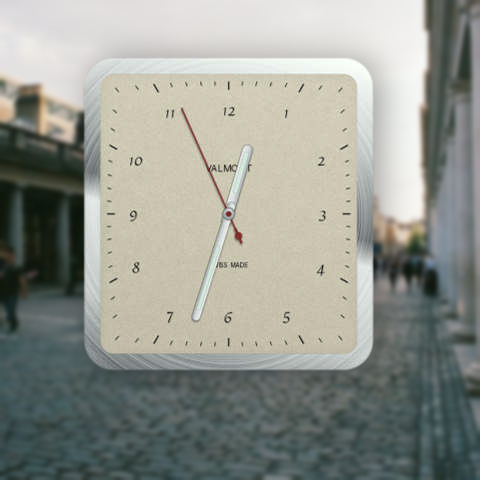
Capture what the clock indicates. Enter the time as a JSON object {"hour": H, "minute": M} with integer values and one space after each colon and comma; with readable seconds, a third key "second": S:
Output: {"hour": 12, "minute": 32, "second": 56}
